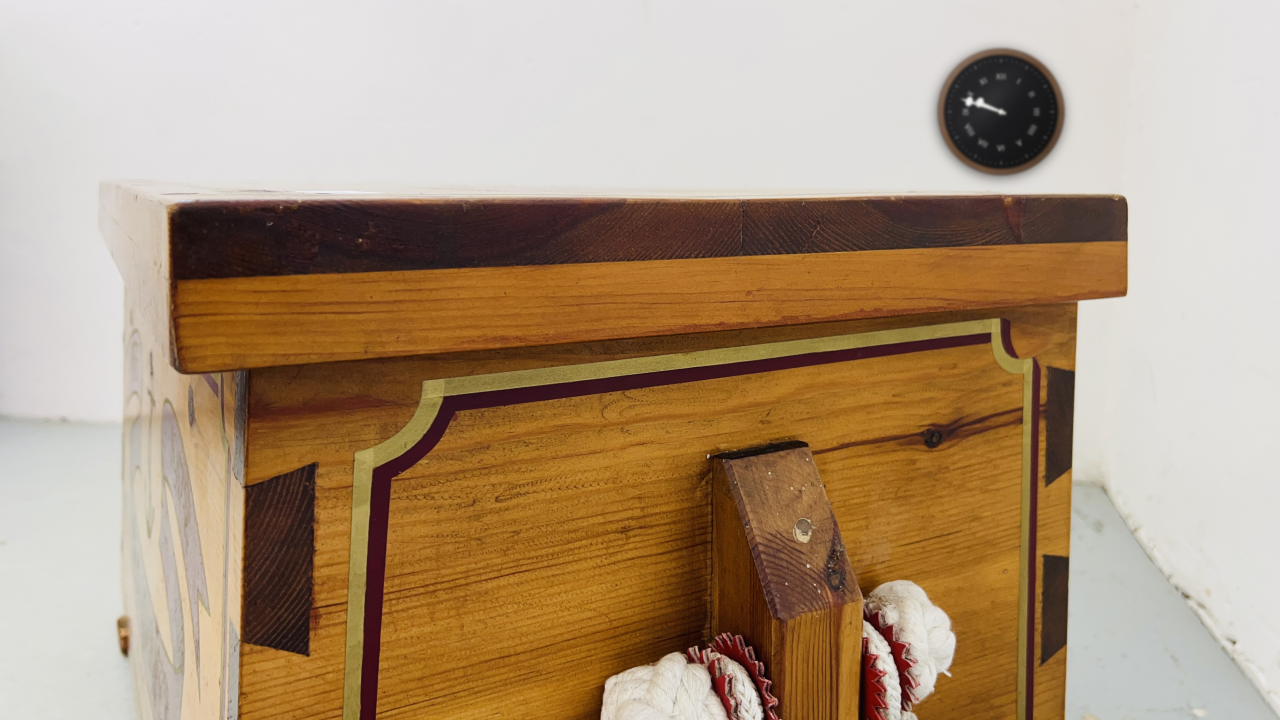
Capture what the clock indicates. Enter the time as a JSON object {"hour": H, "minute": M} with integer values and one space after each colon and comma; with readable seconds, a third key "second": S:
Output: {"hour": 9, "minute": 48}
